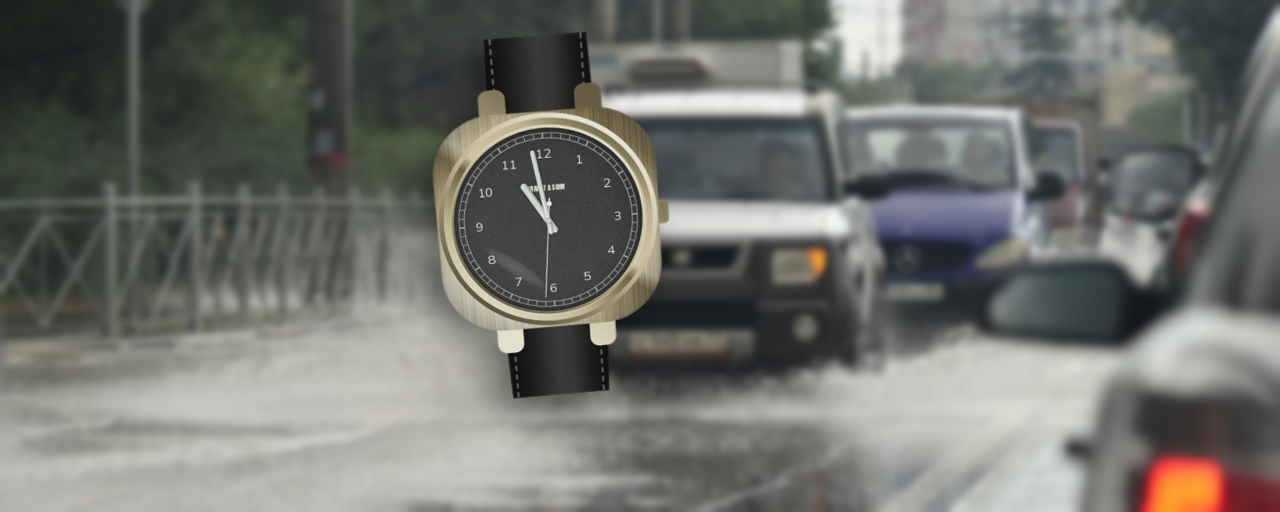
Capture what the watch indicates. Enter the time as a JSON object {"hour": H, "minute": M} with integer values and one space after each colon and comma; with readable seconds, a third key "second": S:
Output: {"hour": 10, "minute": 58, "second": 31}
